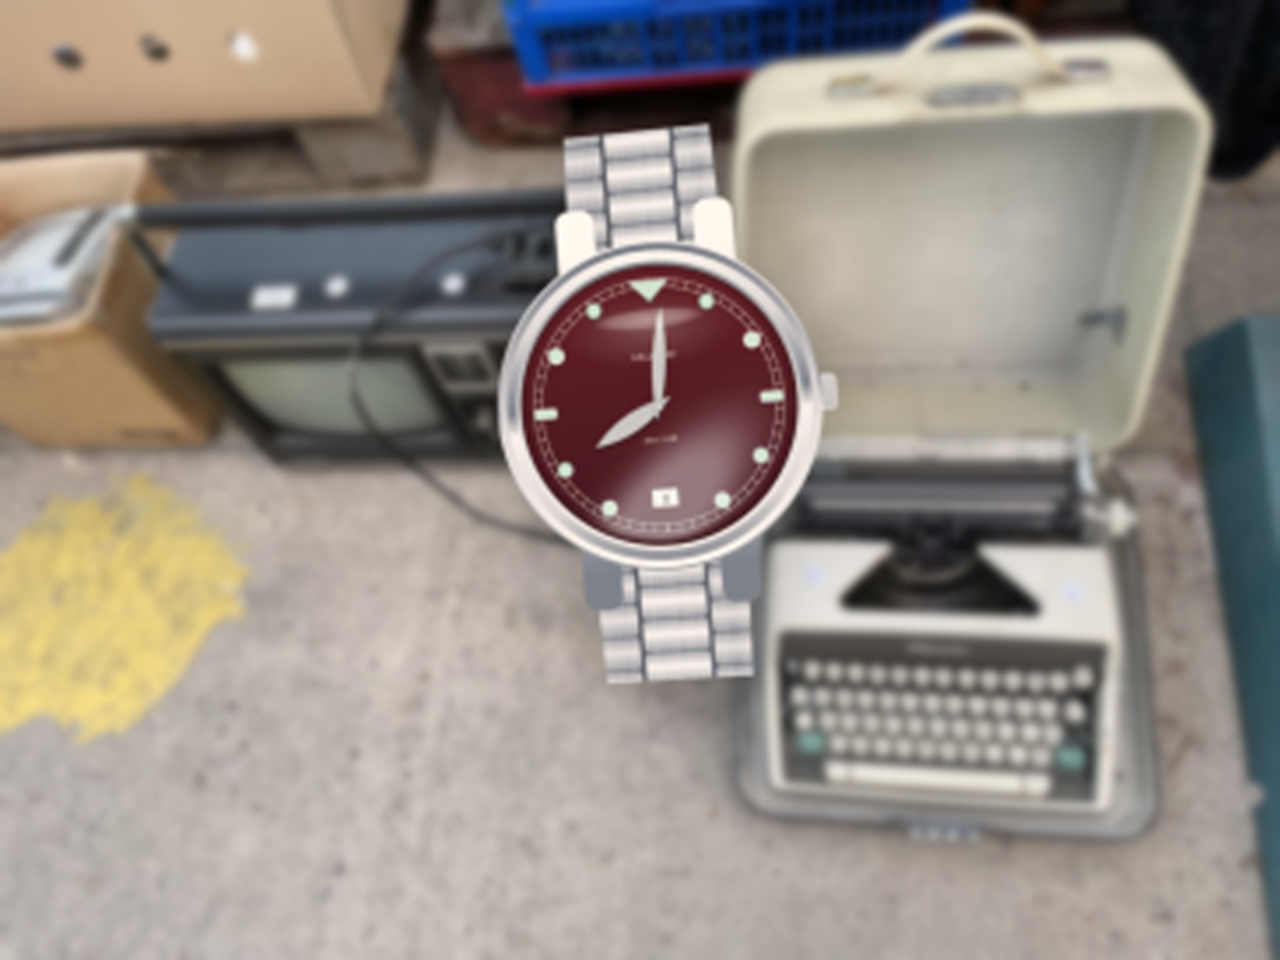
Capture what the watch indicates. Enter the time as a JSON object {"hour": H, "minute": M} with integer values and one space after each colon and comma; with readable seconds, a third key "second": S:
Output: {"hour": 8, "minute": 1}
